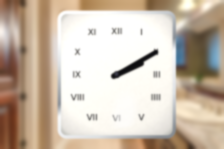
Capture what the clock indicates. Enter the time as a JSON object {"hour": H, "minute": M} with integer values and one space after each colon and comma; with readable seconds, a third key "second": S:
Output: {"hour": 2, "minute": 10}
